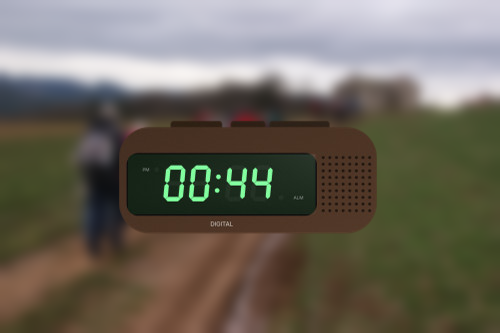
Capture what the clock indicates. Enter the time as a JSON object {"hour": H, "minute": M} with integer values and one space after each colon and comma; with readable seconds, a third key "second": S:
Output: {"hour": 0, "minute": 44}
